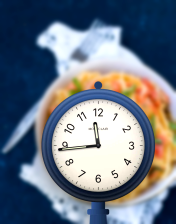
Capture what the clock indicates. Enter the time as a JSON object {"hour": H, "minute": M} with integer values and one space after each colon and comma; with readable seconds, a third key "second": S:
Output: {"hour": 11, "minute": 44}
